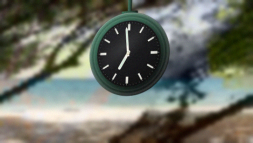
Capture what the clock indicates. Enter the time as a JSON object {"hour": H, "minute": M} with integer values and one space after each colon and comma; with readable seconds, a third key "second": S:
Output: {"hour": 6, "minute": 59}
